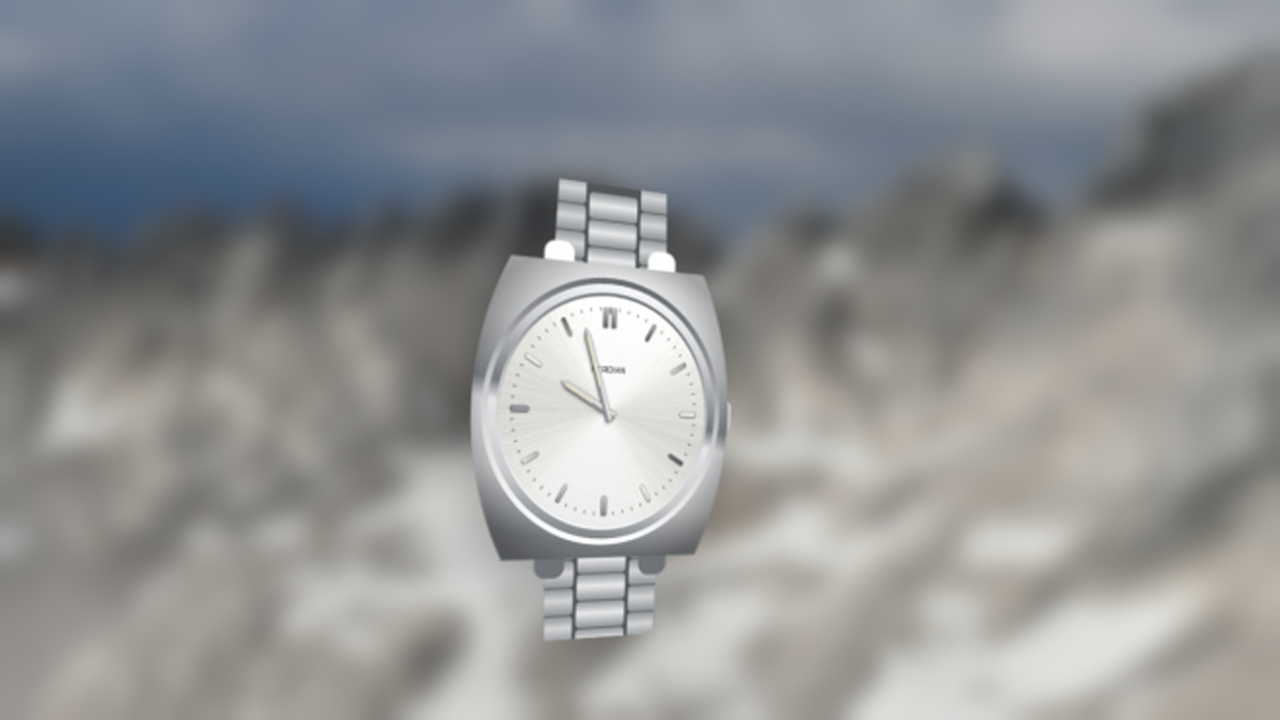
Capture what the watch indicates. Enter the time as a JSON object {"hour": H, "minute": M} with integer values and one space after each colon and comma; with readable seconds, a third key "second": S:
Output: {"hour": 9, "minute": 57}
